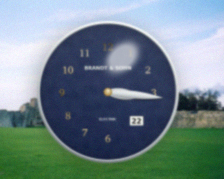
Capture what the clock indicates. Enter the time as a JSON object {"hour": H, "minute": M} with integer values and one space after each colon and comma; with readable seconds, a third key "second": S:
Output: {"hour": 3, "minute": 16}
